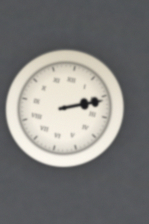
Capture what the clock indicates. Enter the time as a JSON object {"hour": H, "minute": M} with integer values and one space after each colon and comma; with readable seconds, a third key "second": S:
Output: {"hour": 2, "minute": 11}
